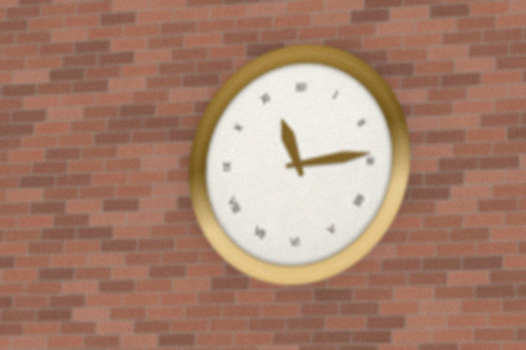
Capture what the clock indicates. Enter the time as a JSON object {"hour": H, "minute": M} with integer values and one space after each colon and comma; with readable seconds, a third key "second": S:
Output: {"hour": 11, "minute": 14}
